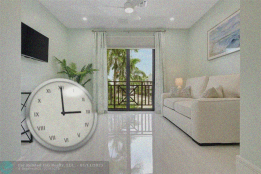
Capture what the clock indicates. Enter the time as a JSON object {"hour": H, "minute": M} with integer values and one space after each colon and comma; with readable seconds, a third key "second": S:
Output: {"hour": 3, "minute": 0}
